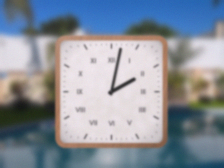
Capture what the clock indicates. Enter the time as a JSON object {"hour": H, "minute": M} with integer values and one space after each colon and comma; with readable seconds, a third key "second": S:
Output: {"hour": 2, "minute": 2}
